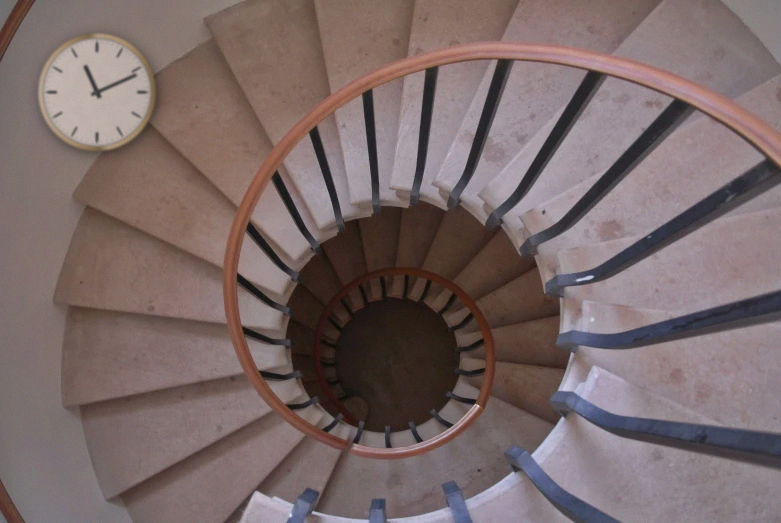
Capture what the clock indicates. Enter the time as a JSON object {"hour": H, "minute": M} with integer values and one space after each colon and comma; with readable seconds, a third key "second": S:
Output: {"hour": 11, "minute": 11}
